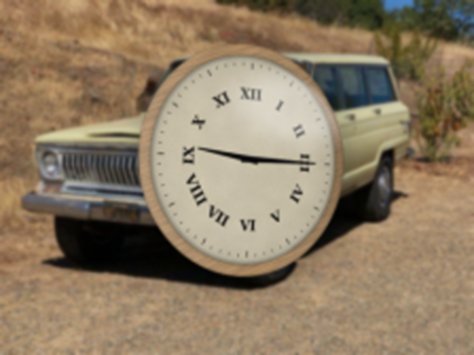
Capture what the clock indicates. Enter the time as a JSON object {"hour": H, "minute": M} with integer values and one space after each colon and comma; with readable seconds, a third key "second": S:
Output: {"hour": 9, "minute": 15}
